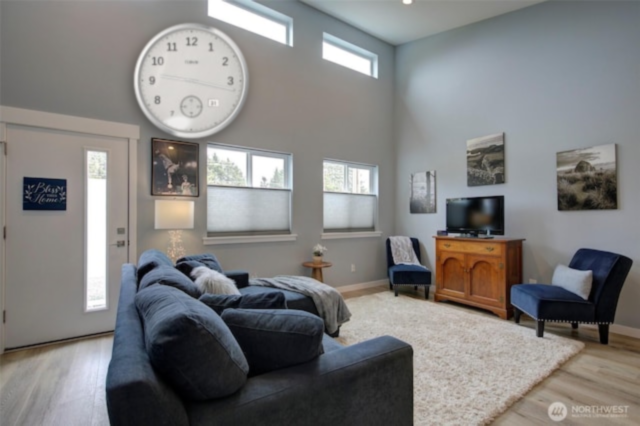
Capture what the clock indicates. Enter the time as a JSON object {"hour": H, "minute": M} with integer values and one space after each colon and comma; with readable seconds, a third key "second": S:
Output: {"hour": 9, "minute": 17}
